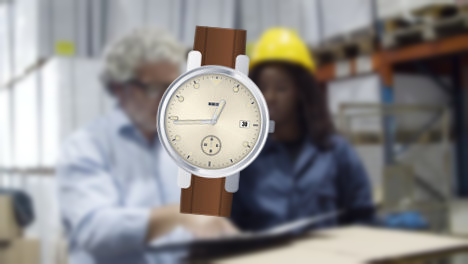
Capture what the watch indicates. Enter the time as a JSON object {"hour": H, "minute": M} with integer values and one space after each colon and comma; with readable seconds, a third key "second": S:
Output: {"hour": 12, "minute": 44}
